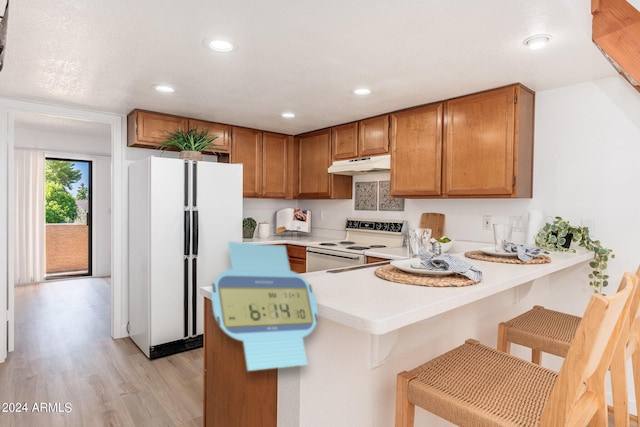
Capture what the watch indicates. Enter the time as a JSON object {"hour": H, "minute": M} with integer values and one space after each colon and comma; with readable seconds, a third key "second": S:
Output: {"hour": 6, "minute": 14}
